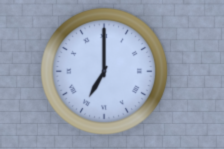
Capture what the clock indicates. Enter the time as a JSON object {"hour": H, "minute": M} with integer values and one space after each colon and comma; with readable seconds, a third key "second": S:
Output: {"hour": 7, "minute": 0}
